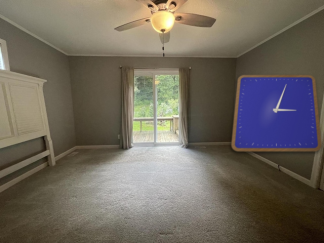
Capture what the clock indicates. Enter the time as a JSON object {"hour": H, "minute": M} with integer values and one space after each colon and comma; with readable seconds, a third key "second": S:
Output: {"hour": 3, "minute": 3}
